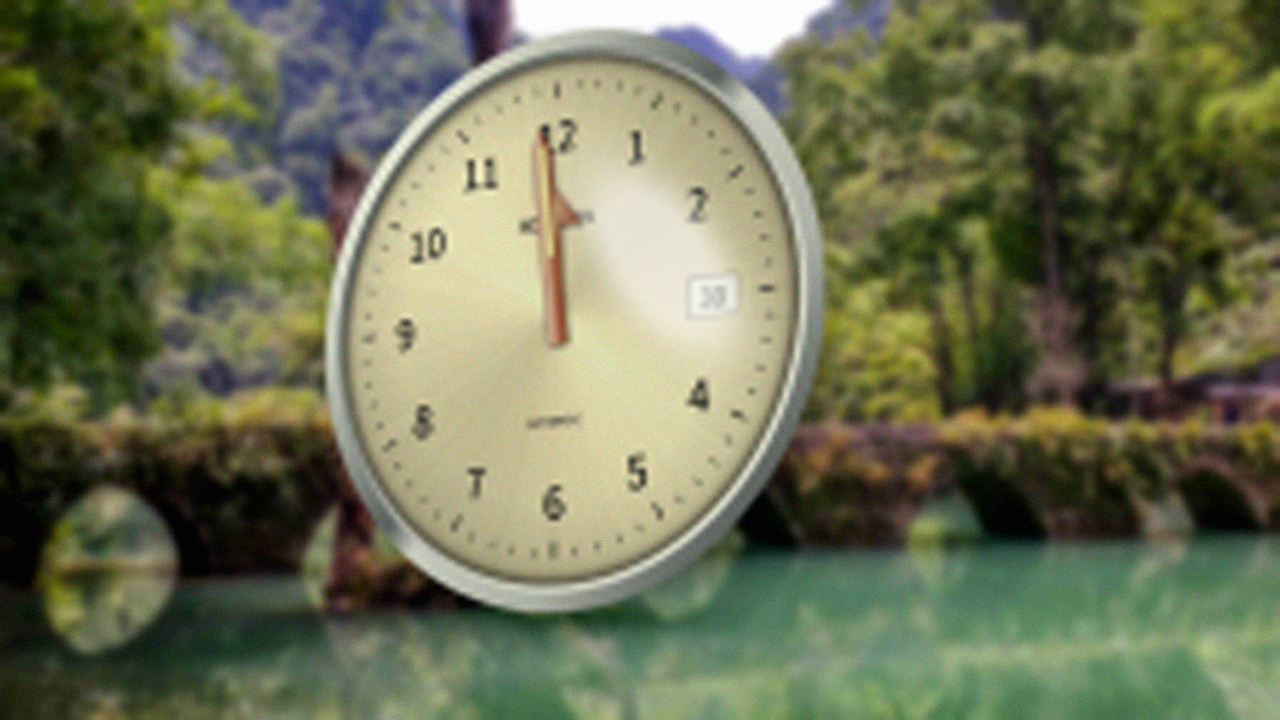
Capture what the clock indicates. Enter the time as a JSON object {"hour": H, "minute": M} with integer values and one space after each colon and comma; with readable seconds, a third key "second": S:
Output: {"hour": 11, "minute": 59}
